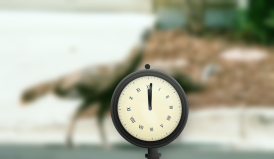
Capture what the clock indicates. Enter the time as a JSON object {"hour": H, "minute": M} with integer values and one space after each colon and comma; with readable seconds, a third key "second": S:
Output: {"hour": 12, "minute": 1}
